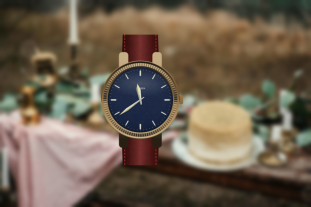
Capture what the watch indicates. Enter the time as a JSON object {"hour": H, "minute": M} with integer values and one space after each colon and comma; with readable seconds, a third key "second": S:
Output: {"hour": 11, "minute": 39}
